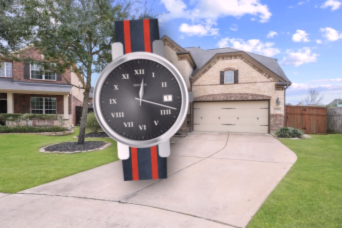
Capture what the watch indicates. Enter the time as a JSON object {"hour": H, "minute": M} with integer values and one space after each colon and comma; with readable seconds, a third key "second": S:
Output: {"hour": 12, "minute": 18}
